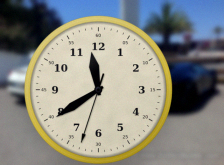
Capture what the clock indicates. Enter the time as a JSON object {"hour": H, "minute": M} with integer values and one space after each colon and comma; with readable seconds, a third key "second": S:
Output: {"hour": 11, "minute": 39, "second": 33}
